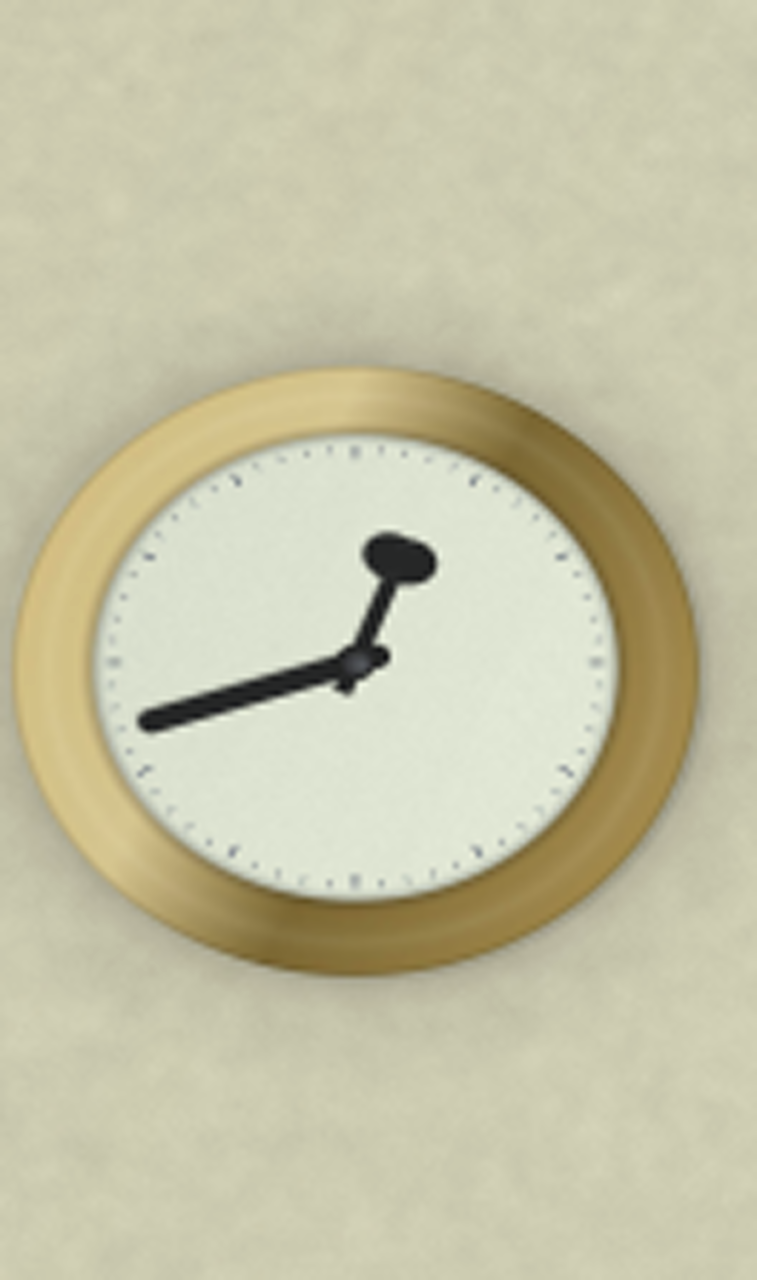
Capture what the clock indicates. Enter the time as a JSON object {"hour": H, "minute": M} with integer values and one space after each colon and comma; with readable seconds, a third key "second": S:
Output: {"hour": 12, "minute": 42}
